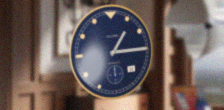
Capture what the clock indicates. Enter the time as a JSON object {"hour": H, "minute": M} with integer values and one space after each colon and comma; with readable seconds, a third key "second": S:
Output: {"hour": 1, "minute": 15}
